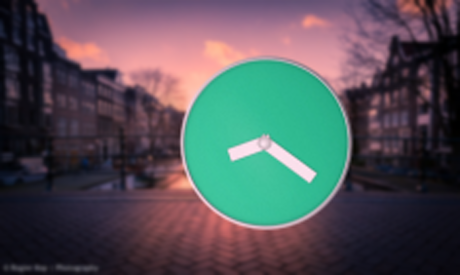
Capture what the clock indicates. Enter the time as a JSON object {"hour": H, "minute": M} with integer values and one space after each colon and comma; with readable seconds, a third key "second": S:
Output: {"hour": 8, "minute": 21}
